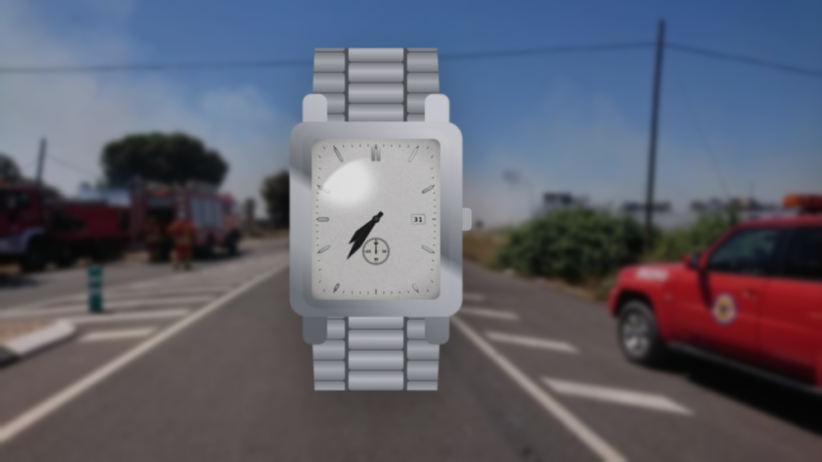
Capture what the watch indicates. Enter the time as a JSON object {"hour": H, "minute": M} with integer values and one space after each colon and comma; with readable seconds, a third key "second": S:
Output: {"hour": 7, "minute": 36}
